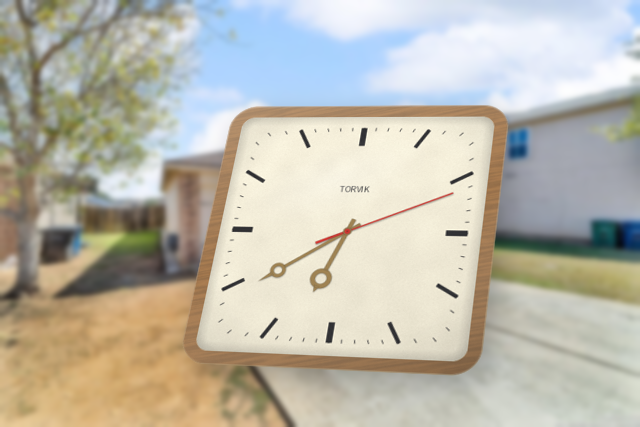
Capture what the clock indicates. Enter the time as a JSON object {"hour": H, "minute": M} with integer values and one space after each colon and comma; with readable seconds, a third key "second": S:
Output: {"hour": 6, "minute": 39, "second": 11}
